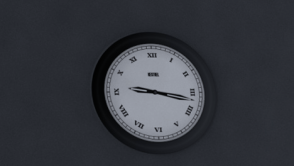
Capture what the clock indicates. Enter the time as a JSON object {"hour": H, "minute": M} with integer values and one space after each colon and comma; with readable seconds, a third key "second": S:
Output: {"hour": 9, "minute": 17}
